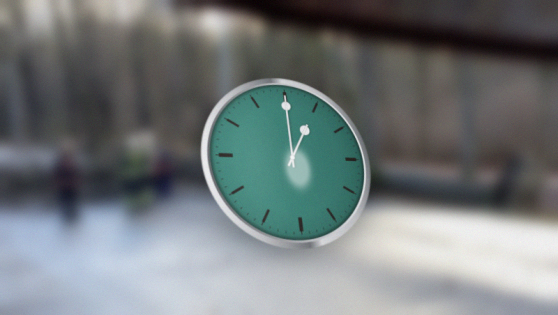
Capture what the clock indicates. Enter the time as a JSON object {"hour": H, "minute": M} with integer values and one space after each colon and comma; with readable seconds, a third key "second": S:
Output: {"hour": 1, "minute": 0}
